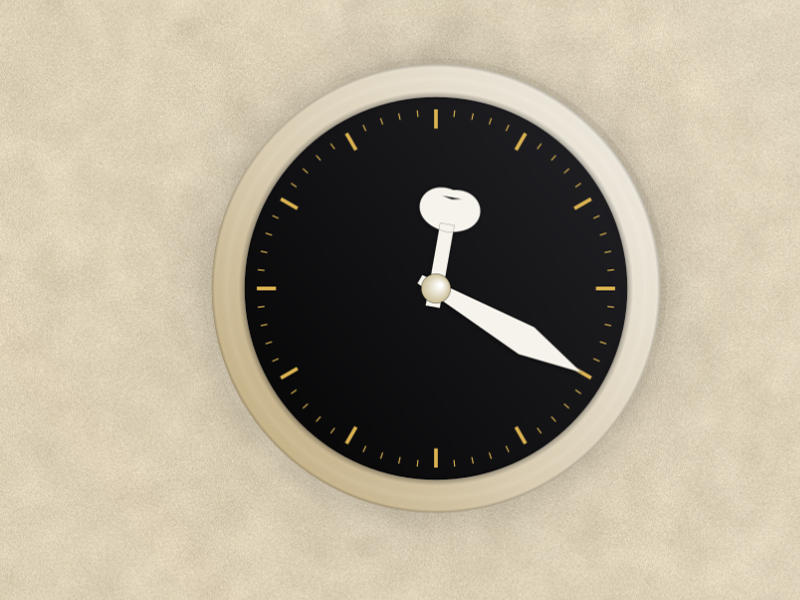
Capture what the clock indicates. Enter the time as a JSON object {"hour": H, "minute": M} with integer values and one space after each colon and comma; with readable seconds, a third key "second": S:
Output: {"hour": 12, "minute": 20}
